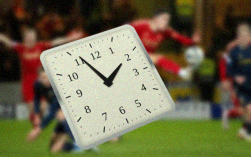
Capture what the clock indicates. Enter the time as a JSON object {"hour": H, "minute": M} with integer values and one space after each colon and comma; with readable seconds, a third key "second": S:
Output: {"hour": 1, "minute": 56}
